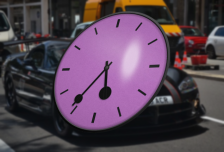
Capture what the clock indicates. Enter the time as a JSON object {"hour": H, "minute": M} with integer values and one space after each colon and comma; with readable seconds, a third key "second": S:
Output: {"hour": 5, "minute": 36}
